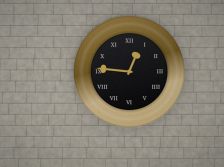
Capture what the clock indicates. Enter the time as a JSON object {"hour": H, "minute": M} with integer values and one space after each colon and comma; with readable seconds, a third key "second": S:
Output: {"hour": 12, "minute": 46}
